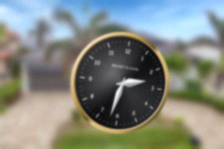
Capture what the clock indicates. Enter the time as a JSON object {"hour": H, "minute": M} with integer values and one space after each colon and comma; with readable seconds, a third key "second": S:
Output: {"hour": 2, "minute": 32}
